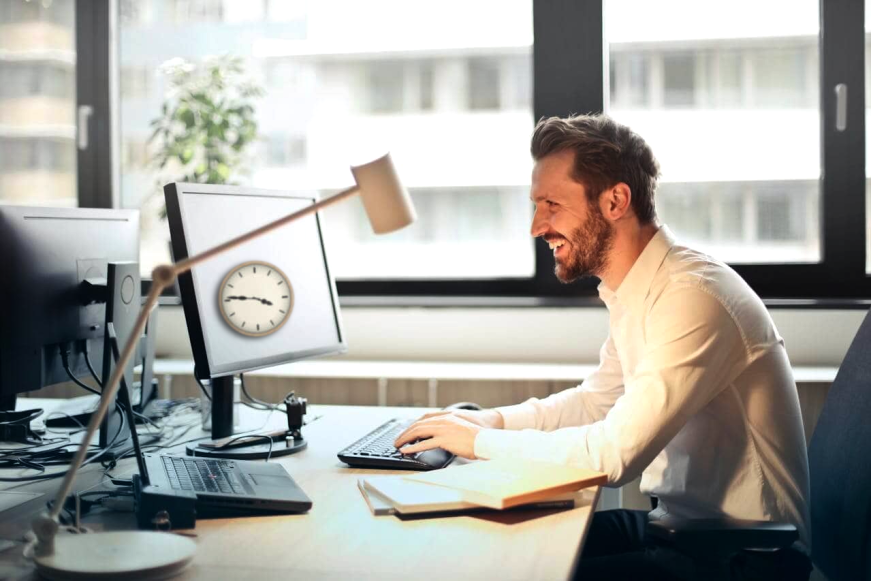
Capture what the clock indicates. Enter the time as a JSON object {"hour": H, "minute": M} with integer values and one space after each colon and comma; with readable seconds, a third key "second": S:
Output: {"hour": 3, "minute": 46}
